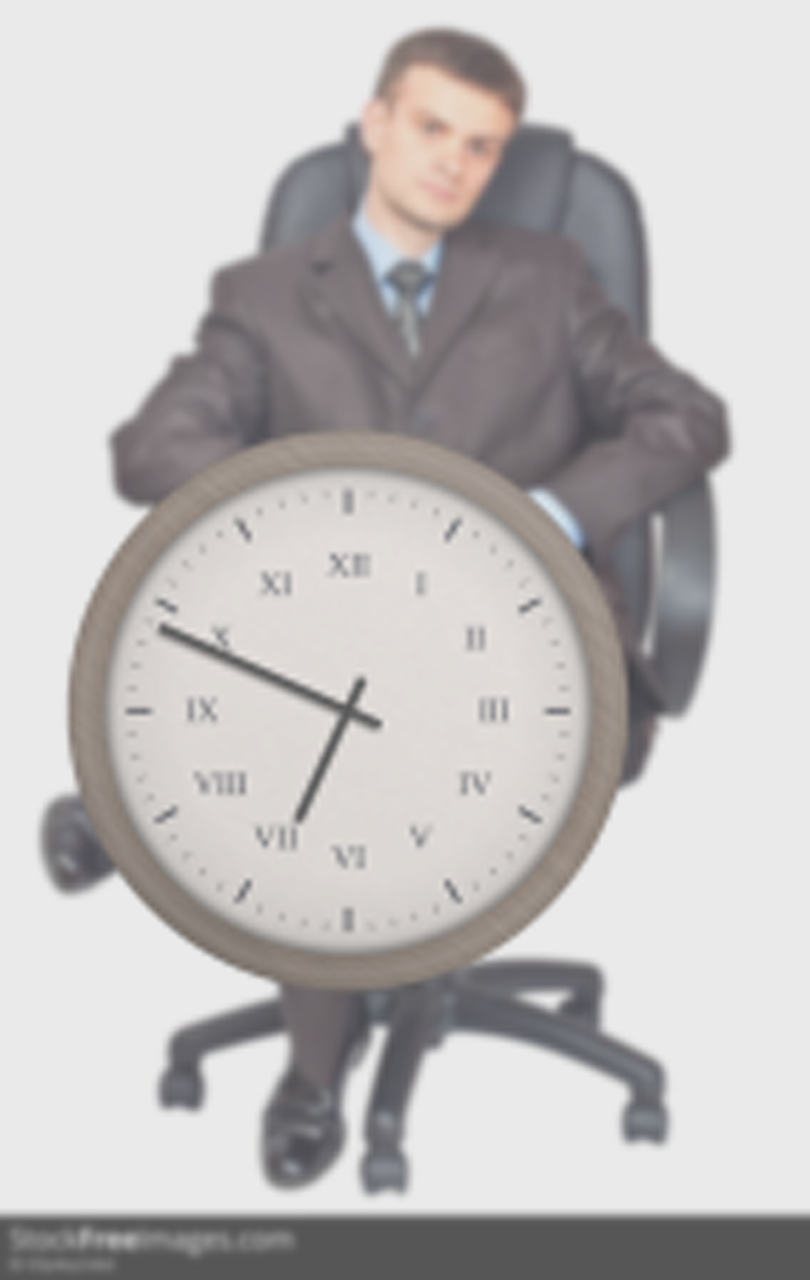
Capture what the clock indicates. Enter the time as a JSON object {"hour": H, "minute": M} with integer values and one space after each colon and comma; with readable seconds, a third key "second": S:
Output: {"hour": 6, "minute": 49}
